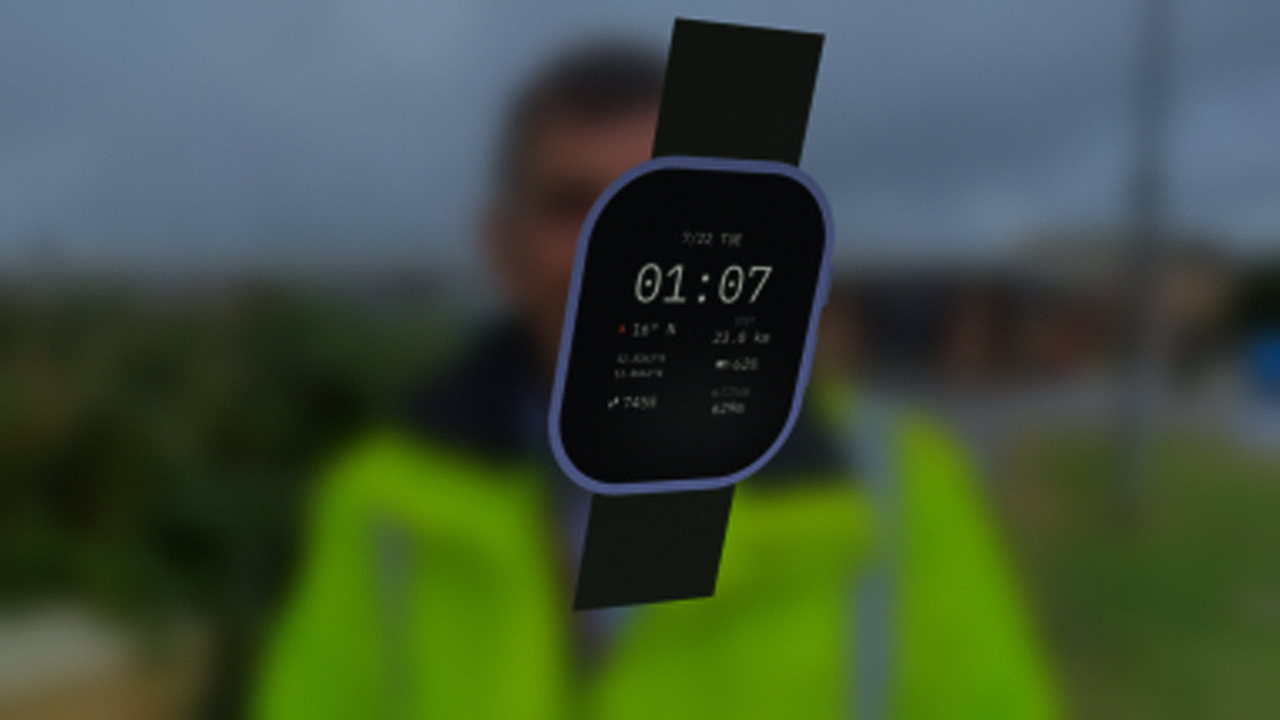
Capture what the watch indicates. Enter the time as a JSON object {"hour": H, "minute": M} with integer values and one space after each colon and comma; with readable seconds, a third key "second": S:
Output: {"hour": 1, "minute": 7}
